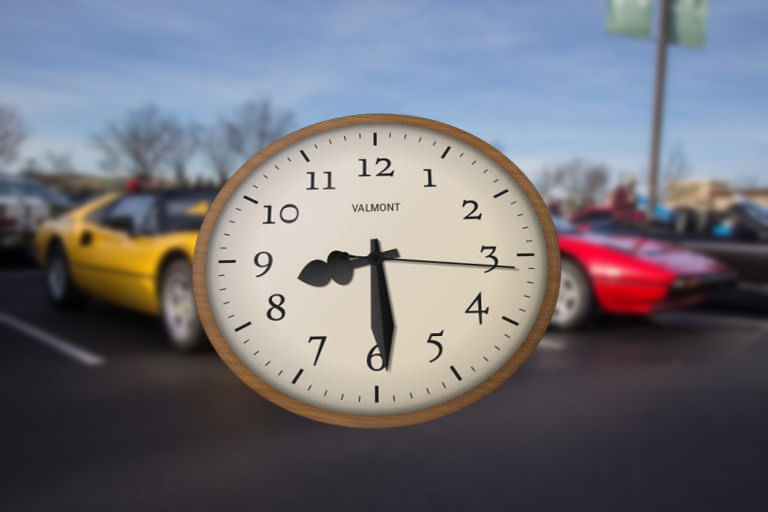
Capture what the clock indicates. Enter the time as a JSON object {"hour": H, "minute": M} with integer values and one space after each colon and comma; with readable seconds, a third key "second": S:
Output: {"hour": 8, "minute": 29, "second": 16}
